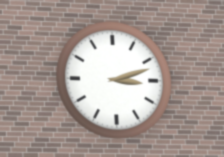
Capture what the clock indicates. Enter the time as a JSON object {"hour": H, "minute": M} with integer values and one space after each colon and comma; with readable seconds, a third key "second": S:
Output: {"hour": 3, "minute": 12}
